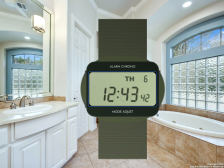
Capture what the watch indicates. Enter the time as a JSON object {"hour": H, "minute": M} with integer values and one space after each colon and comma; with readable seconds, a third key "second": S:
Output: {"hour": 12, "minute": 43, "second": 42}
